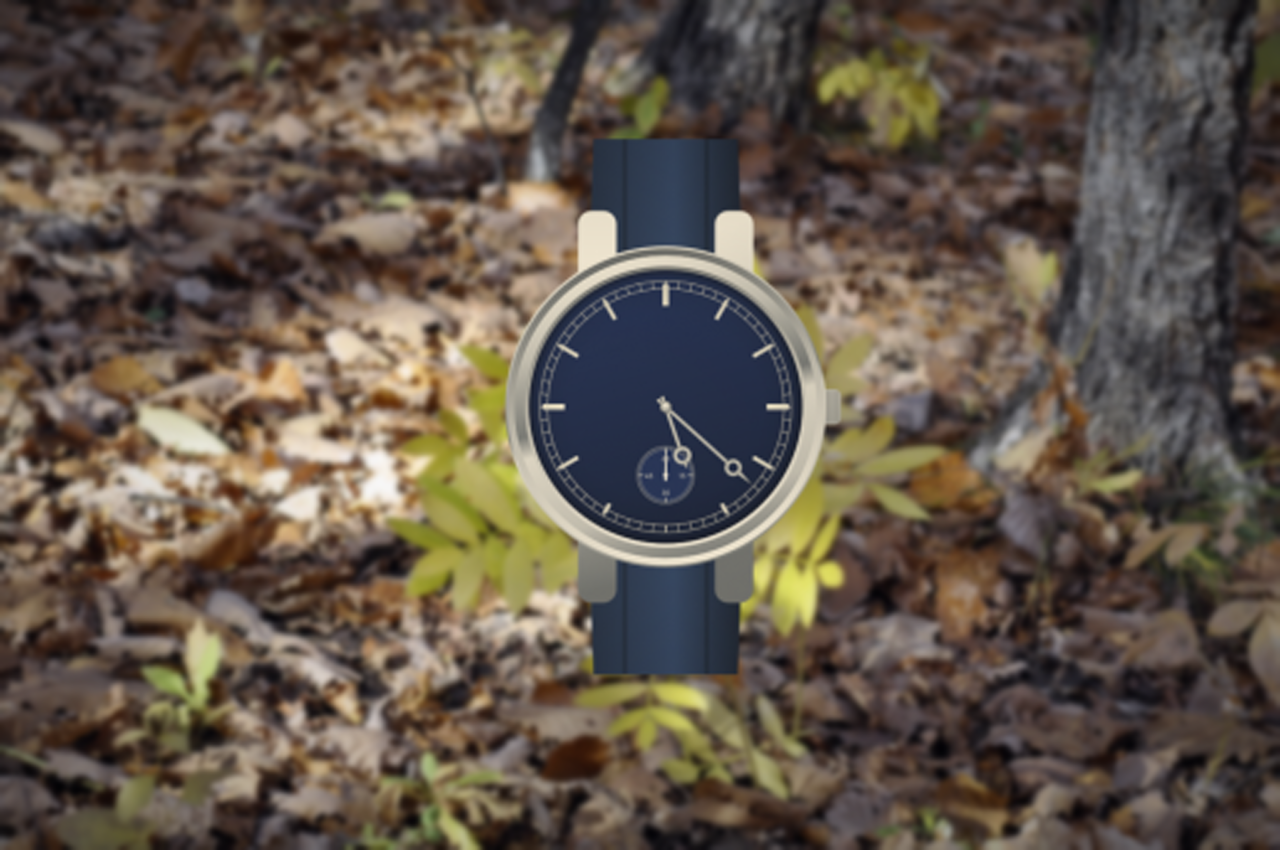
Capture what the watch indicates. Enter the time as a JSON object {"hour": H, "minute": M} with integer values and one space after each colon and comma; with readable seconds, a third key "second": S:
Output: {"hour": 5, "minute": 22}
